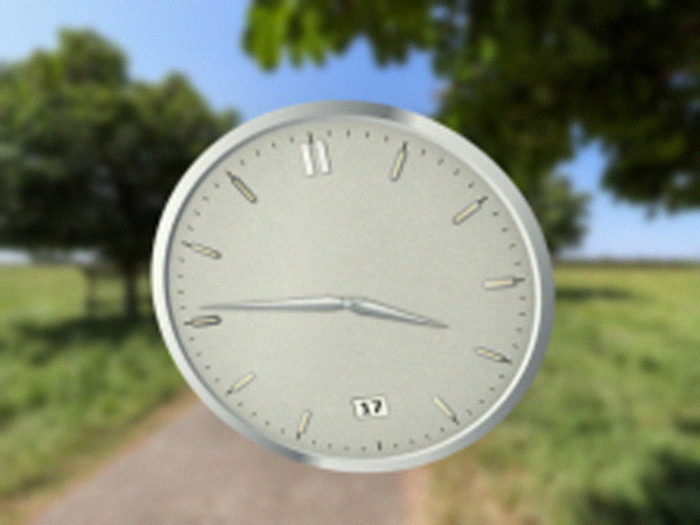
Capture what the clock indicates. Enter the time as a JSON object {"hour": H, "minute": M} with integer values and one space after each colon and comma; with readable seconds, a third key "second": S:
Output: {"hour": 3, "minute": 46}
